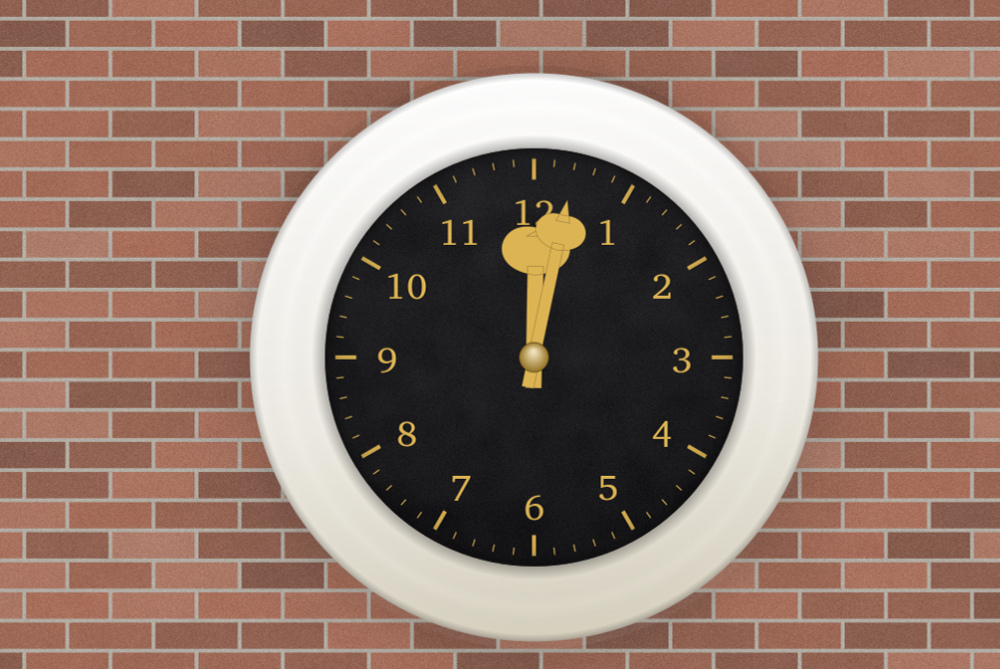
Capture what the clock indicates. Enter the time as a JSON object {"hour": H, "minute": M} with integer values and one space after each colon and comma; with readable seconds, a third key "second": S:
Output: {"hour": 12, "minute": 2}
